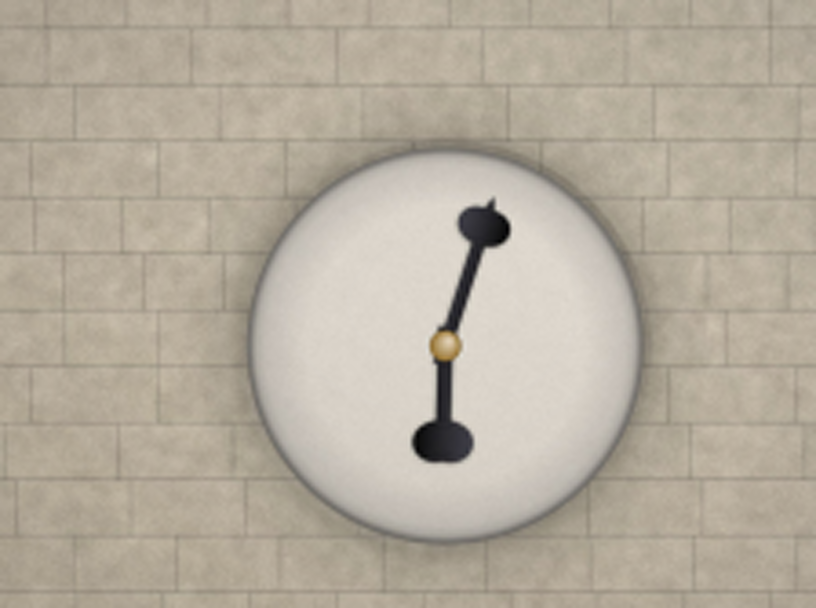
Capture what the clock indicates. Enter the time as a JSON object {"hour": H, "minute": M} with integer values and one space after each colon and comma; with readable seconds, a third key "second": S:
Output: {"hour": 6, "minute": 3}
